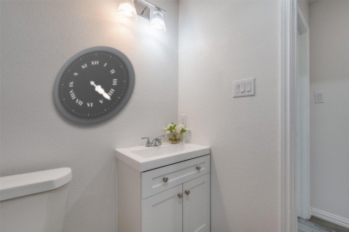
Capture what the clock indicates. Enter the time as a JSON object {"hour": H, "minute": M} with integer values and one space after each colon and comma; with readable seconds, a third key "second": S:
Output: {"hour": 4, "minute": 22}
